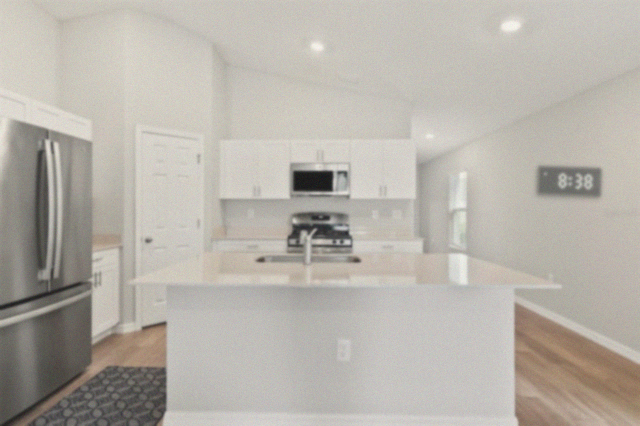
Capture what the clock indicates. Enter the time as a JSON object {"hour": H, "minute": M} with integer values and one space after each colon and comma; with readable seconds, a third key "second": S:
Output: {"hour": 8, "minute": 38}
